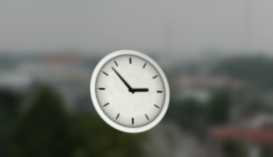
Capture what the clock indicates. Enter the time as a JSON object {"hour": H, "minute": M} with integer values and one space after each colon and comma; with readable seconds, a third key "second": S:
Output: {"hour": 2, "minute": 53}
